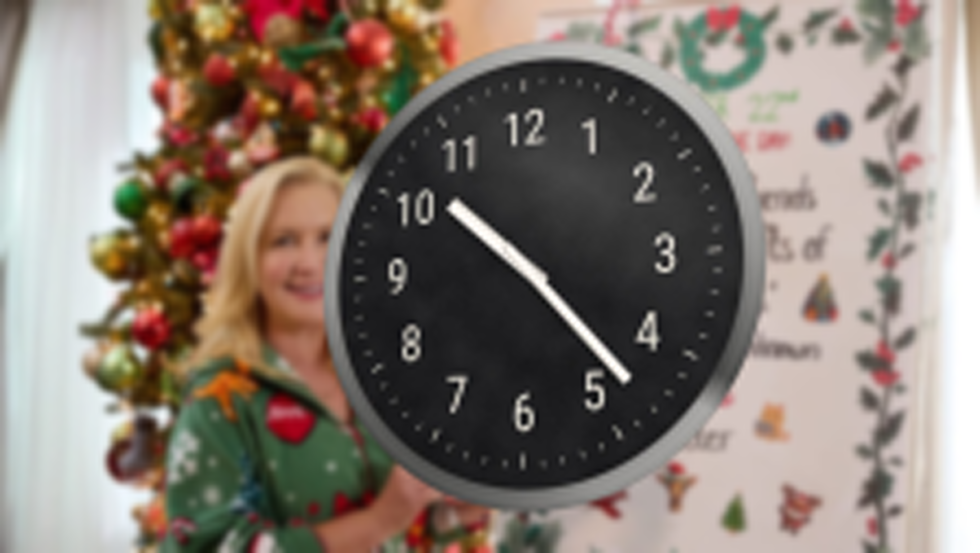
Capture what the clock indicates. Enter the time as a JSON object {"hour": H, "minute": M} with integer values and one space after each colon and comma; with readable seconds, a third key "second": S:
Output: {"hour": 10, "minute": 23}
